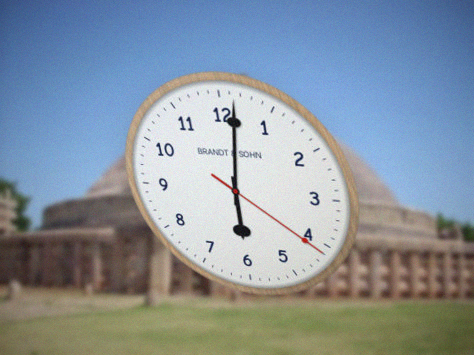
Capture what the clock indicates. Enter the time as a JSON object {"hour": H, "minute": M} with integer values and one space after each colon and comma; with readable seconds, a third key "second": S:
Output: {"hour": 6, "minute": 1, "second": 21}
